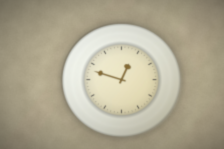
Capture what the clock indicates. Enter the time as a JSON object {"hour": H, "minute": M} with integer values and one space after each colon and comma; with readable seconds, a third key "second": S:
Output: {"hour": 12, "minute": 48}
